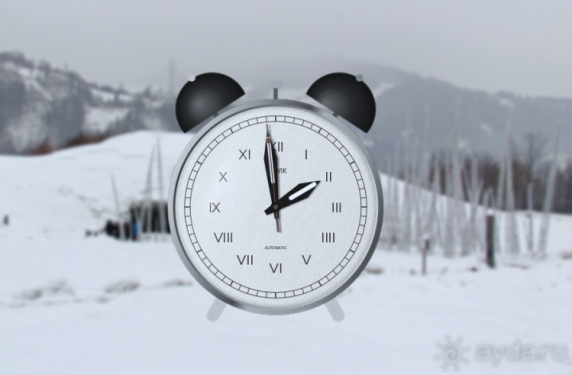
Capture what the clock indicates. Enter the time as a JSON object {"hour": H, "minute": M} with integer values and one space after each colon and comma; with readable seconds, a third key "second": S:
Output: {"hour": 1, "minute": 58, "second": 59}
